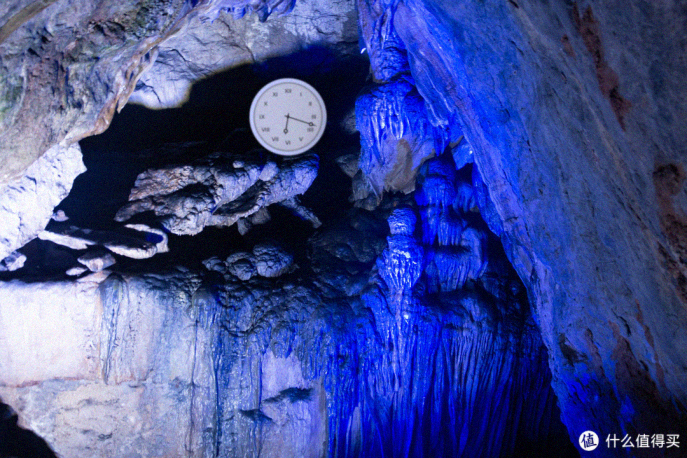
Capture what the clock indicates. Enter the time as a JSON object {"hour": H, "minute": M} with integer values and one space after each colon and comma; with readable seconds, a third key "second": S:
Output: {"hour": 6, "minute": 18}
